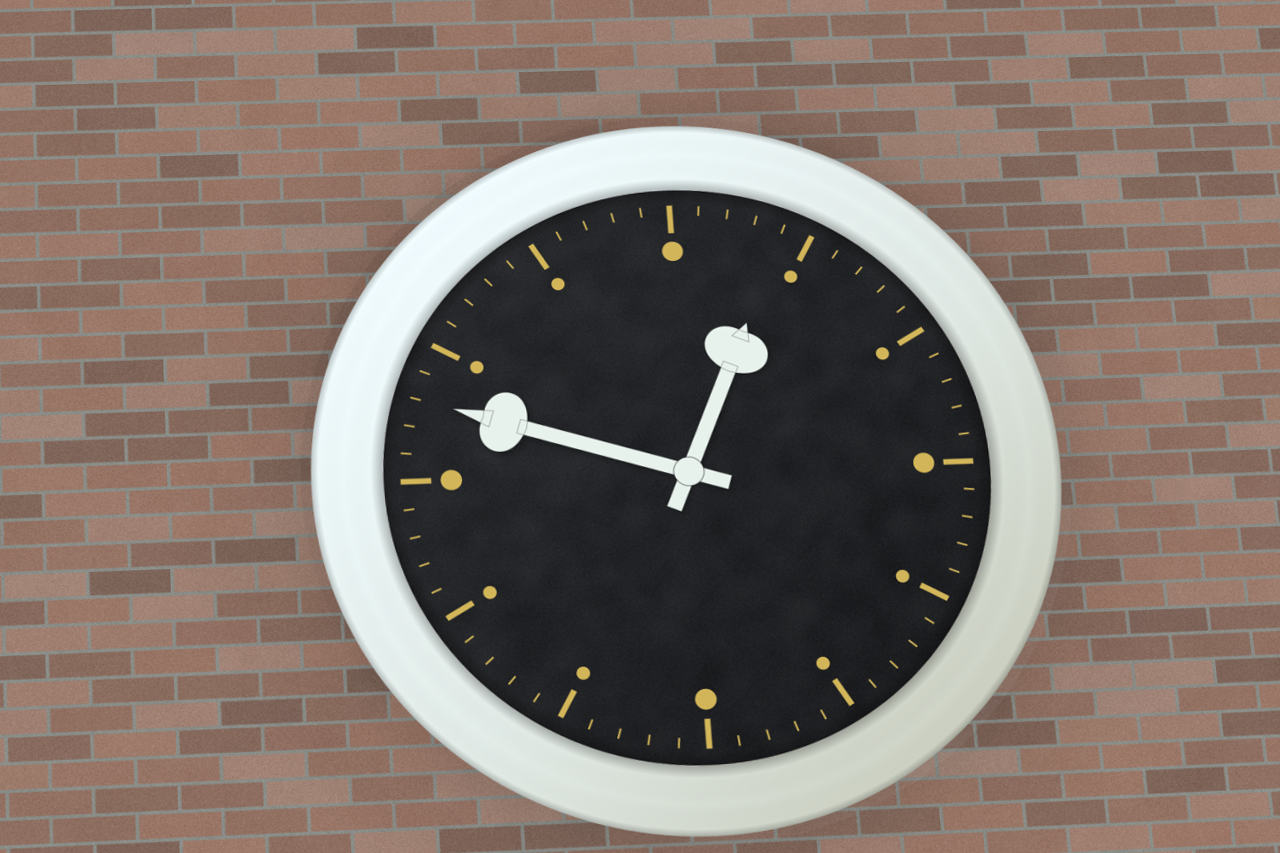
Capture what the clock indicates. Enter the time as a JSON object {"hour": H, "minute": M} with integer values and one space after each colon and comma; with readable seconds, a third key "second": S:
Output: {"hour": 12, "minute": 48}
